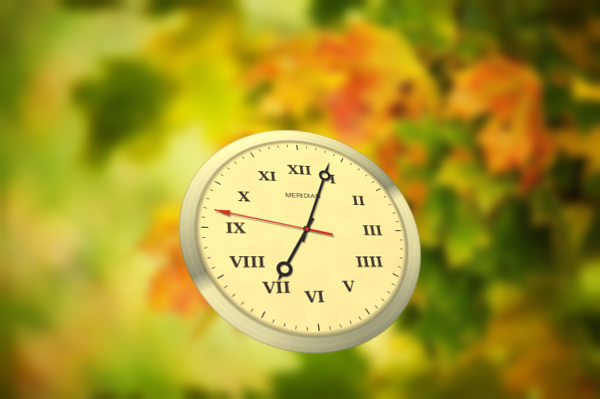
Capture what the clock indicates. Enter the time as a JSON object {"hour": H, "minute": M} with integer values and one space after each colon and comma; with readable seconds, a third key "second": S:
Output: {"hour": 7, "minute": 3, "second": 47}
